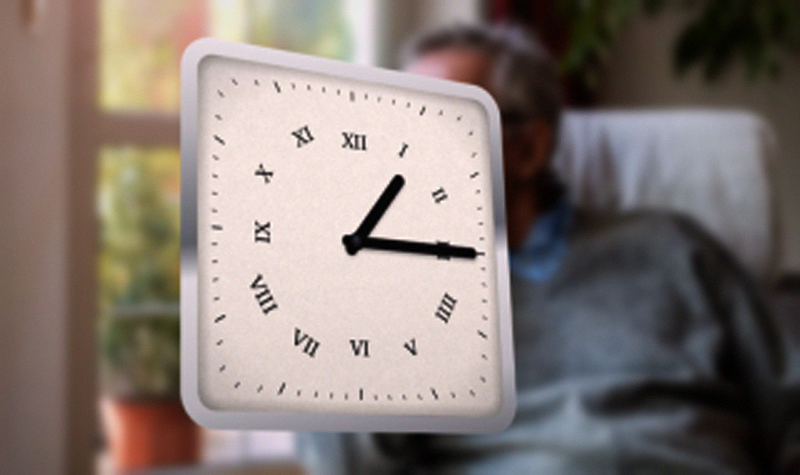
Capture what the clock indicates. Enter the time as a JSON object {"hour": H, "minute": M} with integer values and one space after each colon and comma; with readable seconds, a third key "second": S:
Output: {"hour": 1, "minute": 15}
